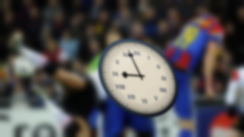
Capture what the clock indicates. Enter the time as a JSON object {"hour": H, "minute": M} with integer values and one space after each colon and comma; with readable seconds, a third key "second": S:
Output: {"hour": 8, "minute": 57}
